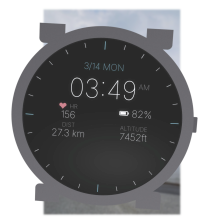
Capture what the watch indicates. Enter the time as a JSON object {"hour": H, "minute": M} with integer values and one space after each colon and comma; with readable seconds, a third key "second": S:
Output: {"hour": 3, "minute": 49}
